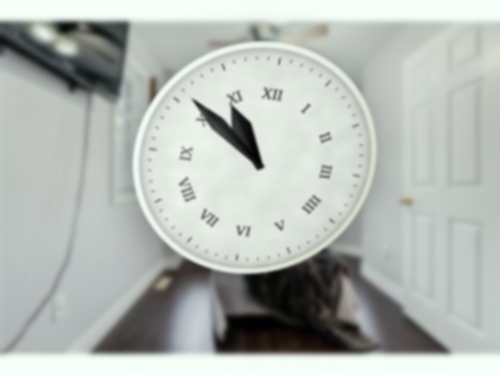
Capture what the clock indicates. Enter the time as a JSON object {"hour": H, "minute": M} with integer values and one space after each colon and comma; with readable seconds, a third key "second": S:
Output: {"hour": 10, "minute": 51}
